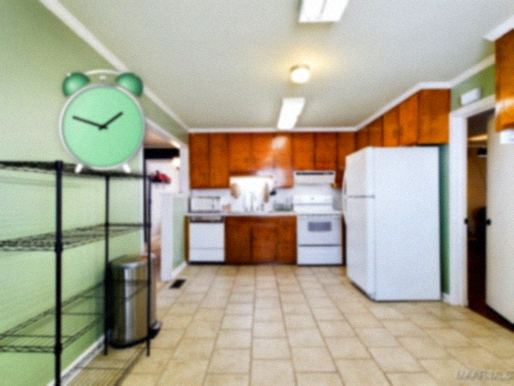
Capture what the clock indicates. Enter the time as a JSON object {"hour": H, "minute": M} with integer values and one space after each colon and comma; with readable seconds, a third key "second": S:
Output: {"hour": 1, "minute": 48}
